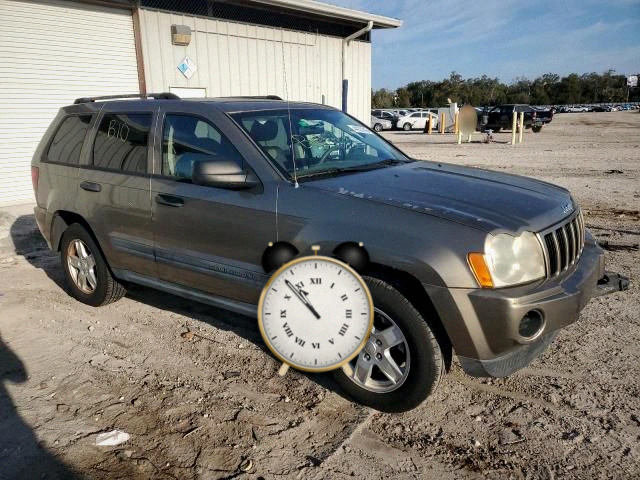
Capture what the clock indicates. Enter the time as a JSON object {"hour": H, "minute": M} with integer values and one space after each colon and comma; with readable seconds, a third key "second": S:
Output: {"hour": 10, "minute": 53}
